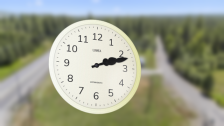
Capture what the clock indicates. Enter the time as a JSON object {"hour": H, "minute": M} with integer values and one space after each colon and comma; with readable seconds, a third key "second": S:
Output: {"hour": 2, "minute": 12}
